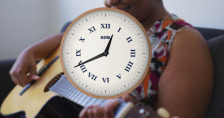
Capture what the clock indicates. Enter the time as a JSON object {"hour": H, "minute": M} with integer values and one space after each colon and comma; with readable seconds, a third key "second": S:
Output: {"hour": 12, "minute": 41}
